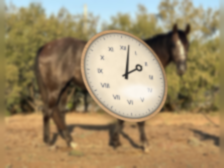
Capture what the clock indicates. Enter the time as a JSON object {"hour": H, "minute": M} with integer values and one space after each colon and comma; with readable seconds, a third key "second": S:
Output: {"hour": 2, "minute": 2}
